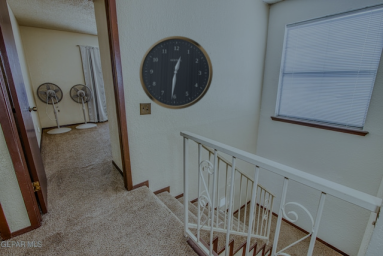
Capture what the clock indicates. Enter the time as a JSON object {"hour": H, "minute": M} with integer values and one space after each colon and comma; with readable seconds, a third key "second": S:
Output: {"hour": 12, "minute": 31}
